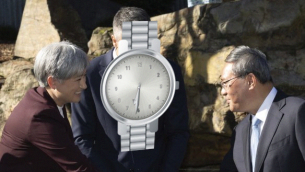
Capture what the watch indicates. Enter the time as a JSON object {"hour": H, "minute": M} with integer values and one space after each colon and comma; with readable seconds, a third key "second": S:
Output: {"hour": 6, "minute": 31}
